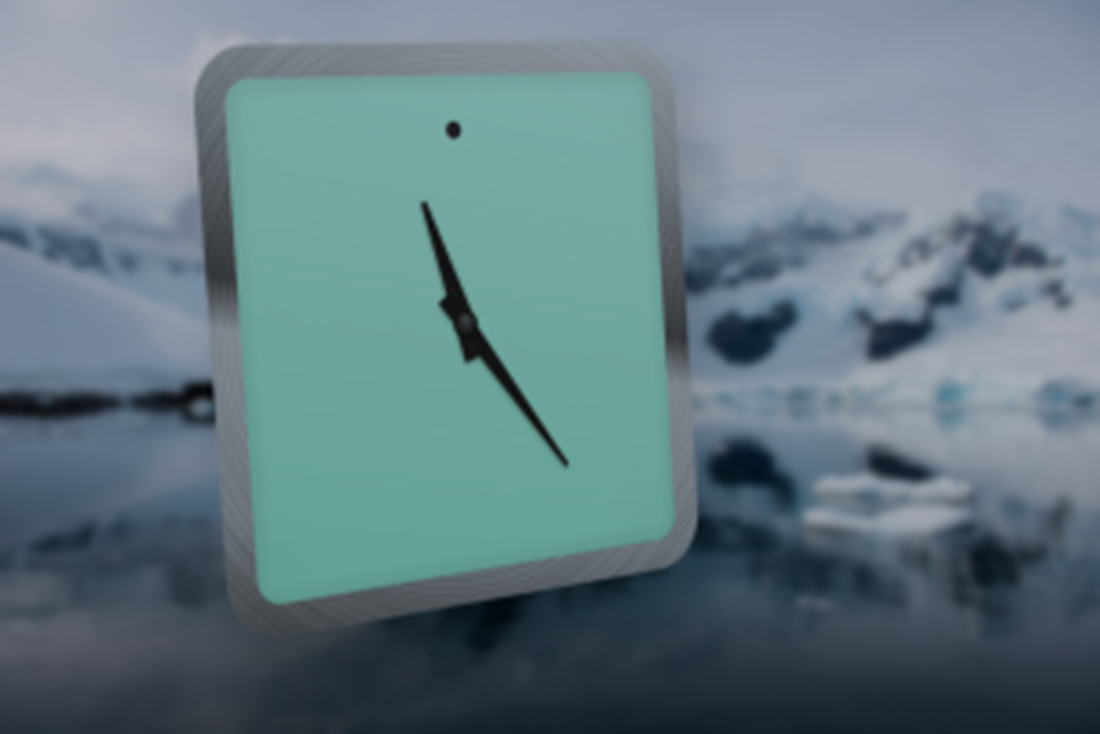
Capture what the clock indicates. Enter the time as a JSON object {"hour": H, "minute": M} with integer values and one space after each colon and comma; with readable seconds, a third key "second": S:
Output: {"hour": 11, "minute": 24}
